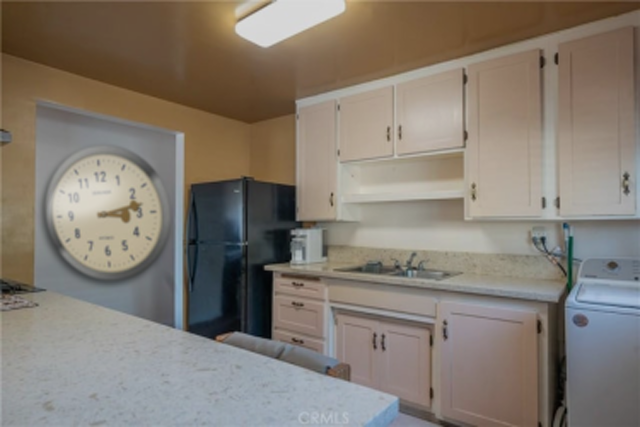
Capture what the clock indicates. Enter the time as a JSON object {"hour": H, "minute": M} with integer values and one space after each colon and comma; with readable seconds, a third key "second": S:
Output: {"hour": 3, "minute": 13}
